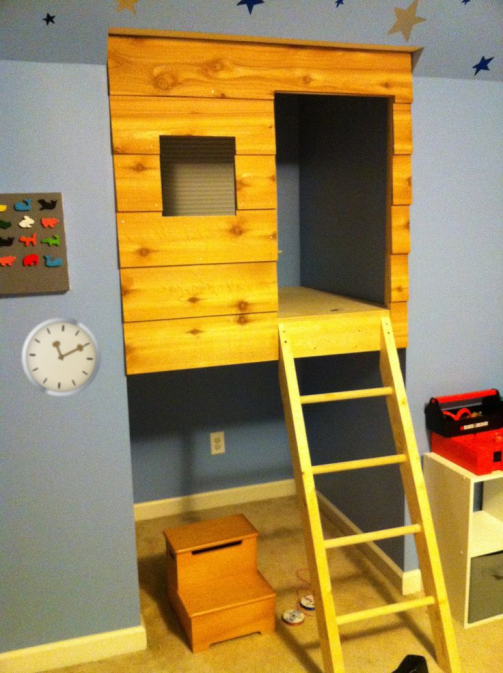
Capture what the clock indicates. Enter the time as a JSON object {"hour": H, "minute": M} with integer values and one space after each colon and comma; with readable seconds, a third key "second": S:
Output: {"hour": 11, "minute": 10}
